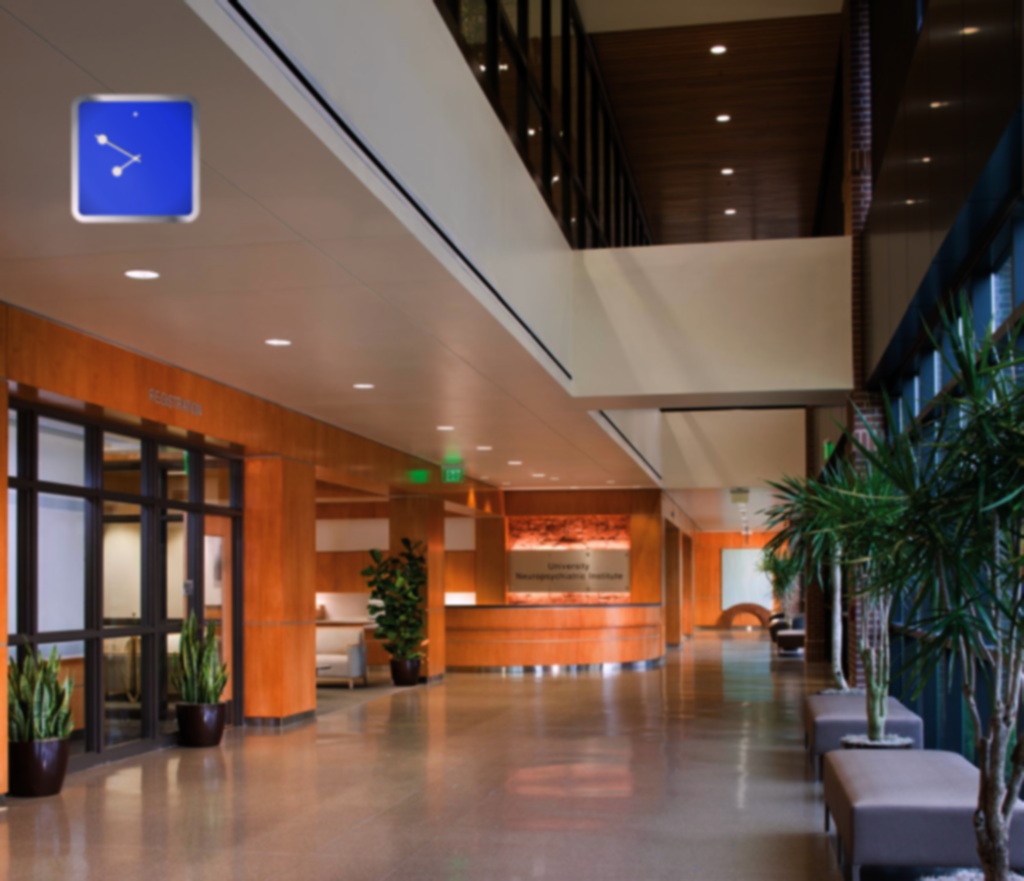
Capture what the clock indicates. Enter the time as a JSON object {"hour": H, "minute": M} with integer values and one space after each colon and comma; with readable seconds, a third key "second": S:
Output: {"hour": 7, "minute": 50}
